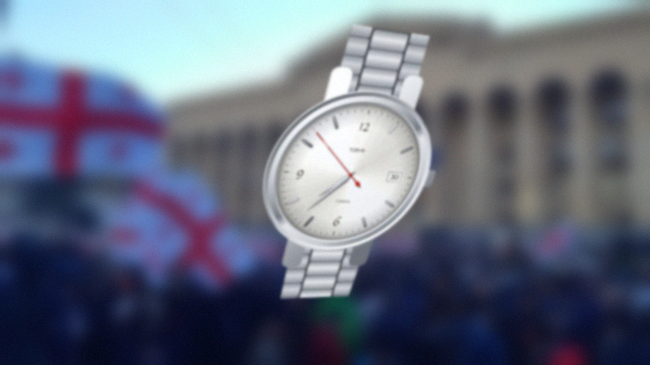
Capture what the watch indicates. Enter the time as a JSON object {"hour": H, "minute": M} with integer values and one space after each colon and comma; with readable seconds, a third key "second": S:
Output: {"hour": 7, "minute": 36, "second": 52}
